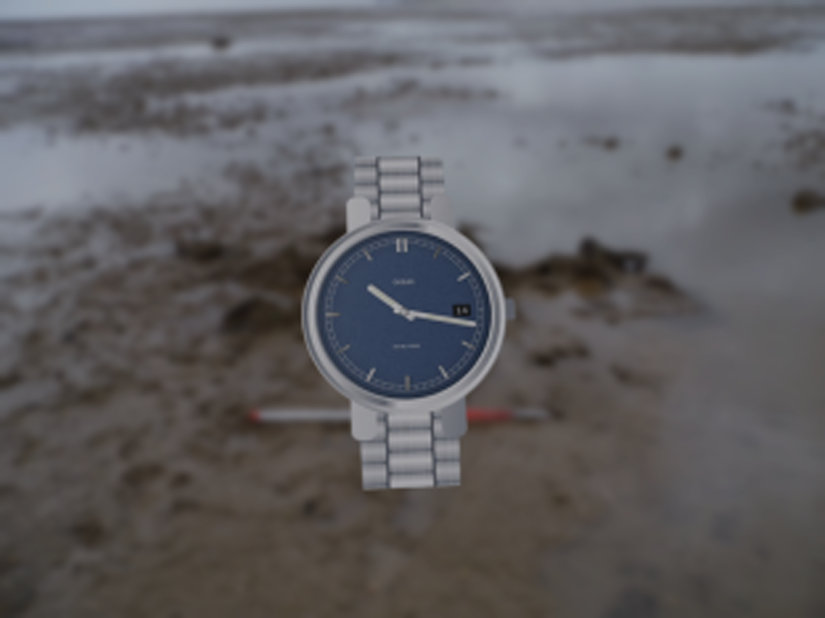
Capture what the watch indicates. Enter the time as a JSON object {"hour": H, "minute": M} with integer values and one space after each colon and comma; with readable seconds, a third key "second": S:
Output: {"hour": 10, "minute": 17}
